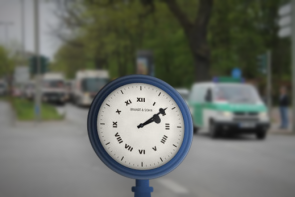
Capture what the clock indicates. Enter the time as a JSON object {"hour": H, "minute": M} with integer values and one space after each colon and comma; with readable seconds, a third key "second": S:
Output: {"hour": 2, "minute": 9}
